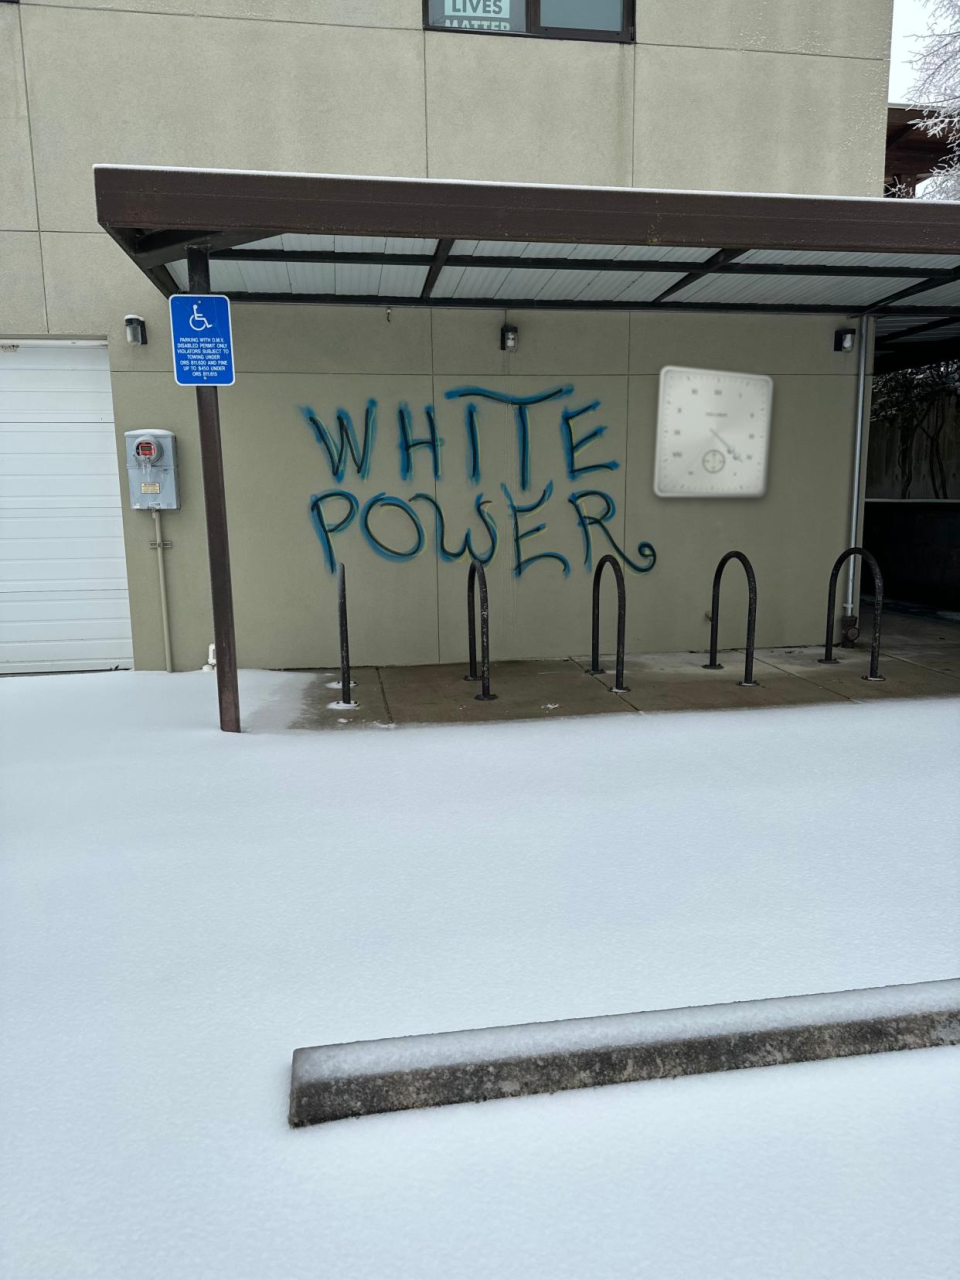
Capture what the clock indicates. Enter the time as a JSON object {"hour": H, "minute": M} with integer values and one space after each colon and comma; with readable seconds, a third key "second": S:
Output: {"hour": 4, "minute": 22}
